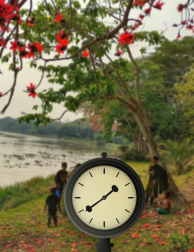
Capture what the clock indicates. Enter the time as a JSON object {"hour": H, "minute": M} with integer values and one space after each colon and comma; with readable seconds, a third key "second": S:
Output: {"hour": 1, "minute": 39}
